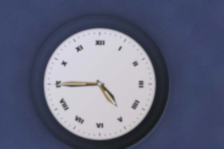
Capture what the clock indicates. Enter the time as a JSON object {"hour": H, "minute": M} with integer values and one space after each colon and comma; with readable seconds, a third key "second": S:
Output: {"hour": 4, "minute": 45}
